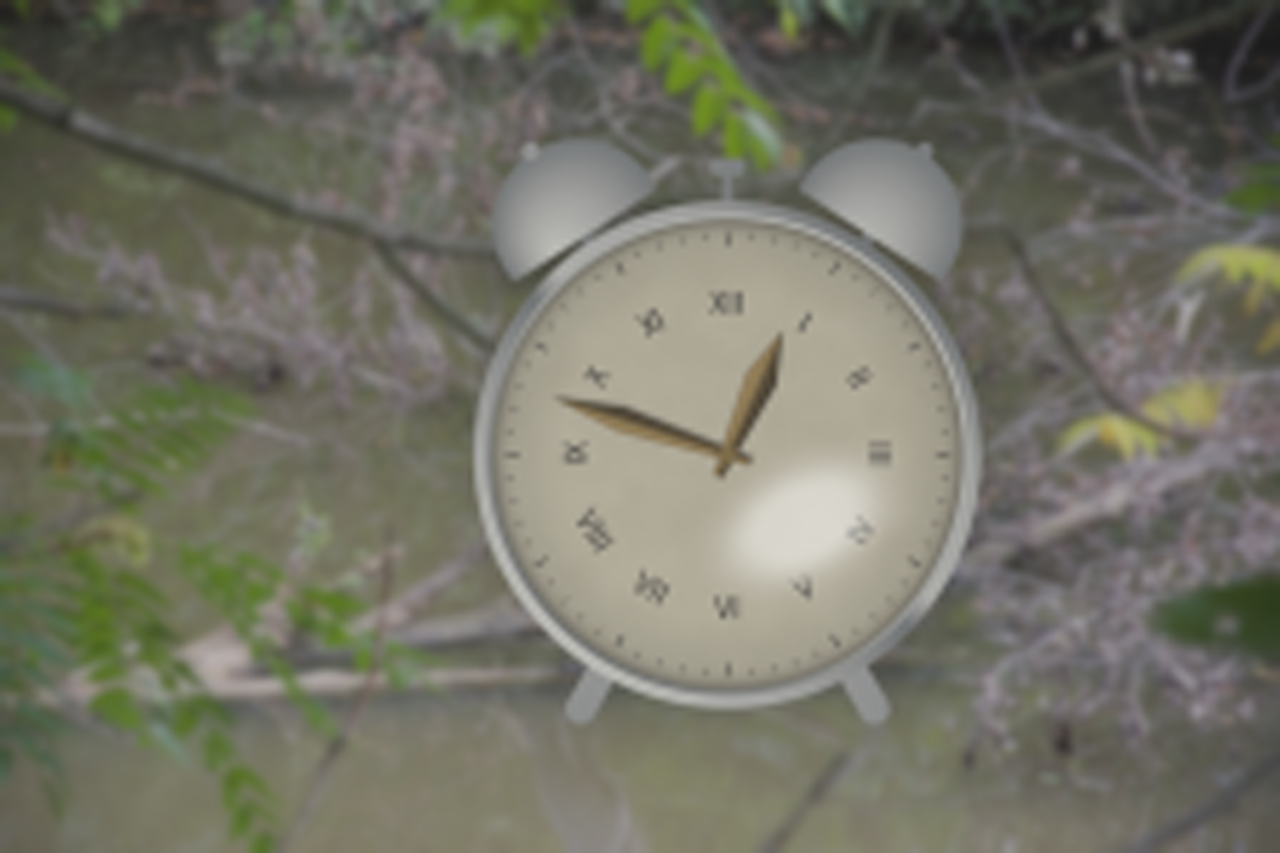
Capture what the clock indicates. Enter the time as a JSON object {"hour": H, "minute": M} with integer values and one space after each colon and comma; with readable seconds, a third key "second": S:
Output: {"hour": 12, "minute": 48}
